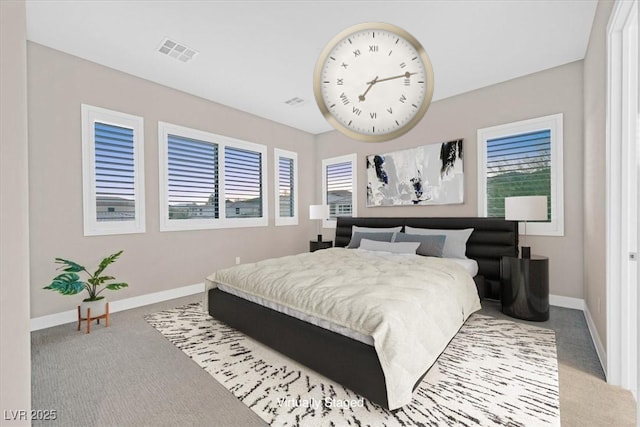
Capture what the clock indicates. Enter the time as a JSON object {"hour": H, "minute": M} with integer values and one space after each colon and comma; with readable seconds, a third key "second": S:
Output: {"hour": 7, "minute": 13}
